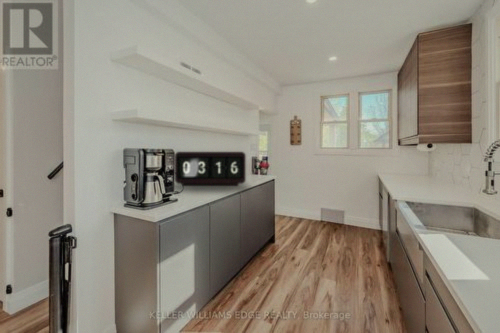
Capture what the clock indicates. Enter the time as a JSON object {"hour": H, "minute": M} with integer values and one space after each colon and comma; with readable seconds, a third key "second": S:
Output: {"hour": 3, "minute": 16}
